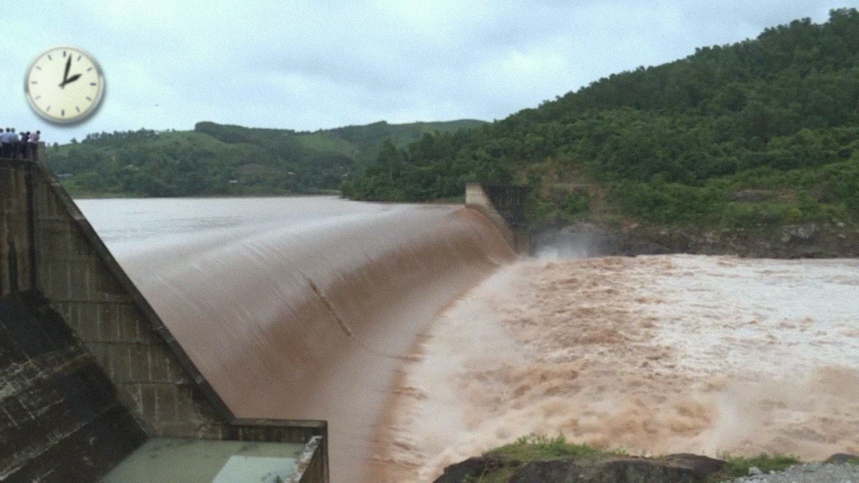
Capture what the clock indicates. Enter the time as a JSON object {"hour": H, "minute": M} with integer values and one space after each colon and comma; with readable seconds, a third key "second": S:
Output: {"hour": 2, "minute": 2}
